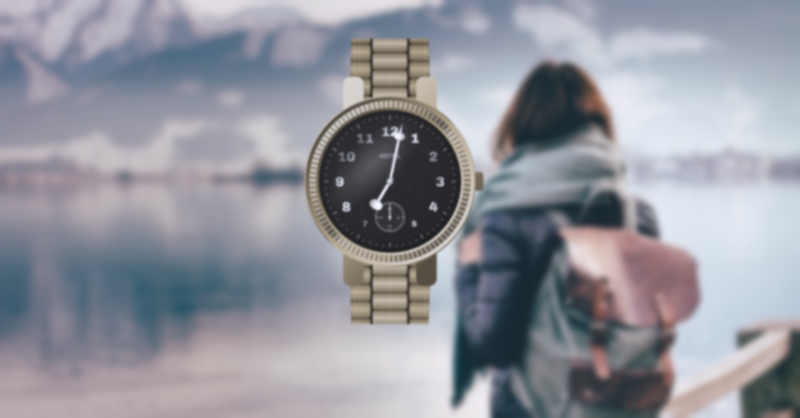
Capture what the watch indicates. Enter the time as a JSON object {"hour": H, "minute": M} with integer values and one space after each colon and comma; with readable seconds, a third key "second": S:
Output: {"hour": 7, "minute": 2}
